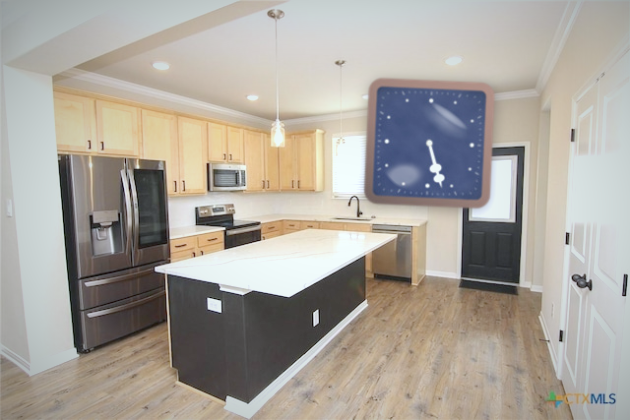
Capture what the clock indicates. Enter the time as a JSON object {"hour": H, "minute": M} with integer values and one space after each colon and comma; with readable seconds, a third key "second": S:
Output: {"hour": 5, "minute": 27}
